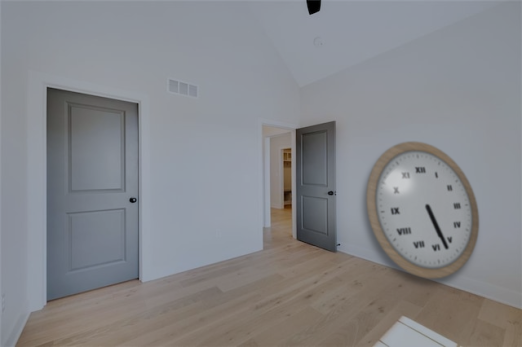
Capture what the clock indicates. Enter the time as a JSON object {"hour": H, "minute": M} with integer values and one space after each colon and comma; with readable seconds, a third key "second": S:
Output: {"hour": 5, "minute": 27}
